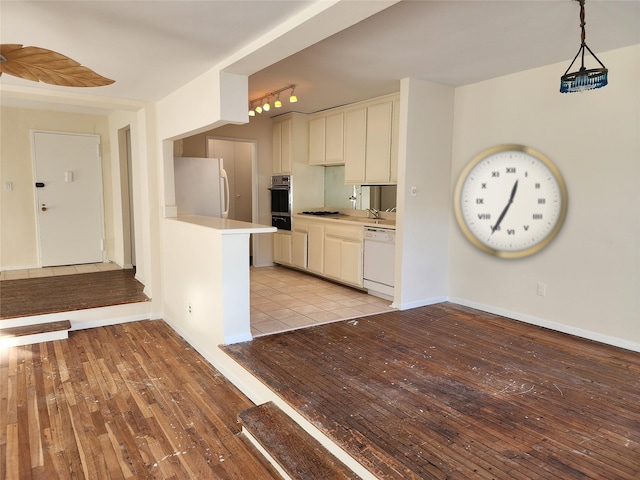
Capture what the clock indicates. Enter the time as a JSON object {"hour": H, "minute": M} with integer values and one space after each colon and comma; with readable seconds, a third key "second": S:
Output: {"hour": 12, "minute": 35}
